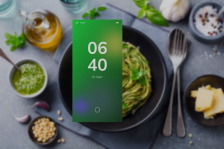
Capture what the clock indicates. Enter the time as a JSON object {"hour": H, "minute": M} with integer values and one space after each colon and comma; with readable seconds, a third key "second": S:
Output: {"hour": 6, "minute": 40}
